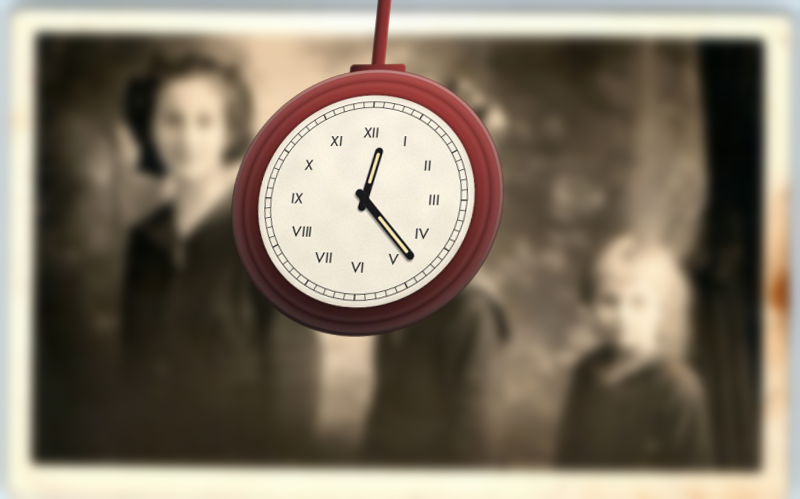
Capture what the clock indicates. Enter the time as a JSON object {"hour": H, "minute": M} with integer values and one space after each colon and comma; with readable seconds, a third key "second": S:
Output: {"hour": 12, "minute": 23}
